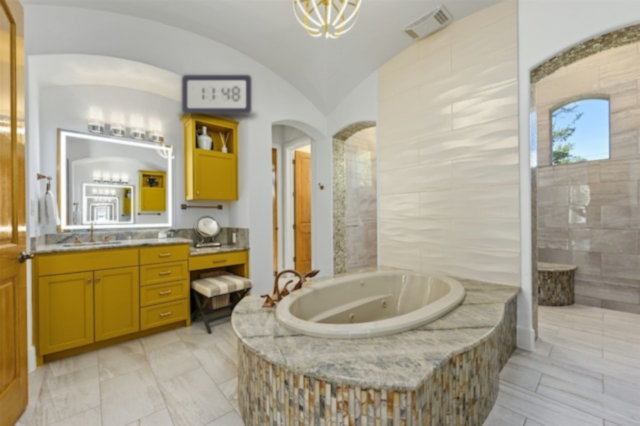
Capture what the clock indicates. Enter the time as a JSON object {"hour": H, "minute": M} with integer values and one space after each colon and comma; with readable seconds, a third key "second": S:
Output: {"hour": 11, "minute": 48}
